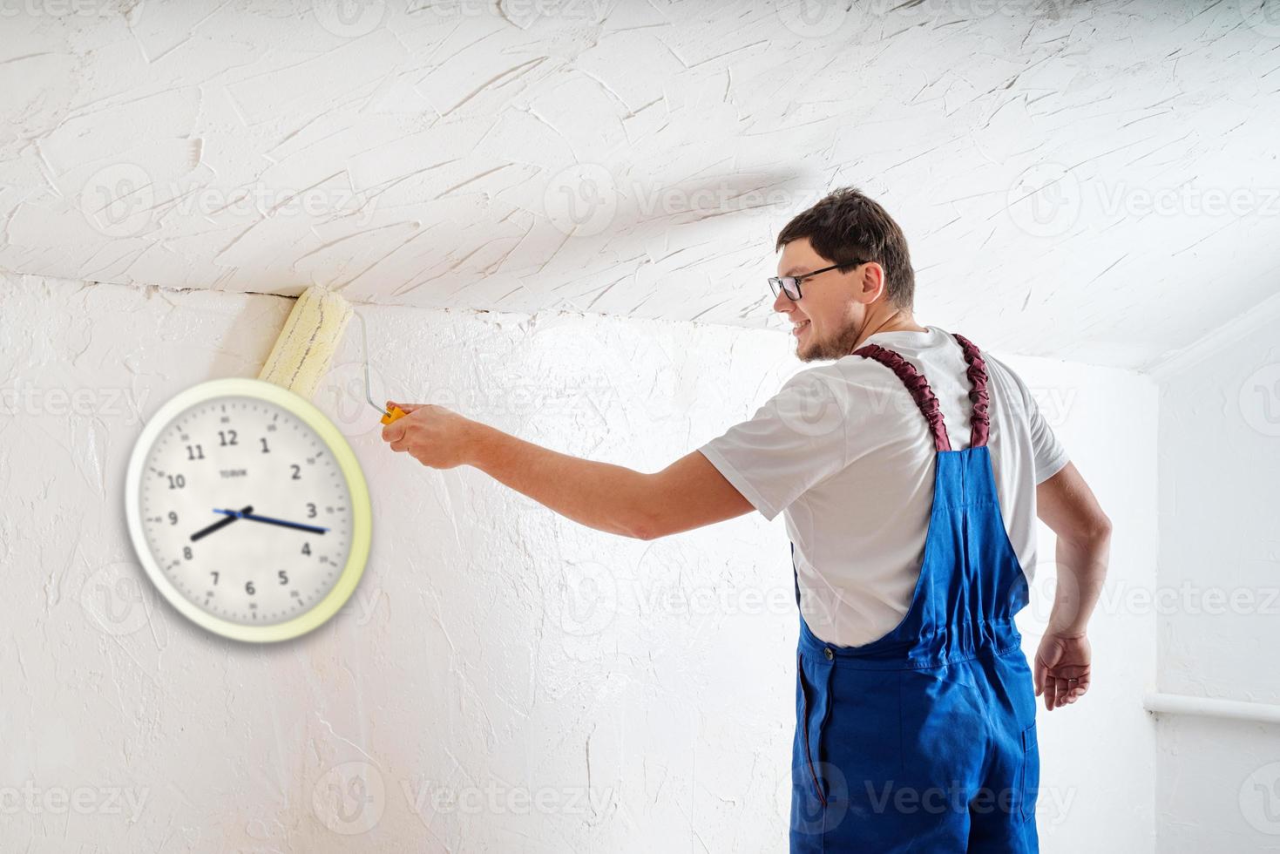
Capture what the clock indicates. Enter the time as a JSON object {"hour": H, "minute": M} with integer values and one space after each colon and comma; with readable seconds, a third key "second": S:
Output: {"hour": 8, "minute": 17, "second": 17}
